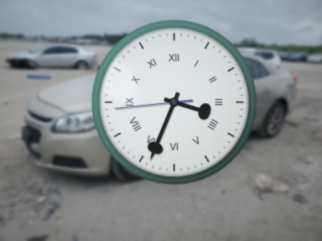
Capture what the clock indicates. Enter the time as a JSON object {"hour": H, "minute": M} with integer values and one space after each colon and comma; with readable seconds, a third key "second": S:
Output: {"hour": 3, "minute": 33, "second": 44}
